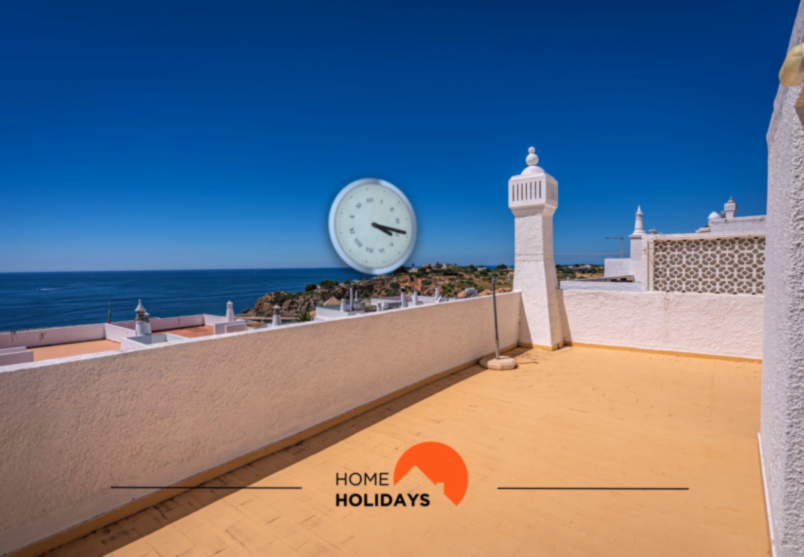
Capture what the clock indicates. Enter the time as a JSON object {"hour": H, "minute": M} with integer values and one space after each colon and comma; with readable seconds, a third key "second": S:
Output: {"hour": 4, "minute": 19}
